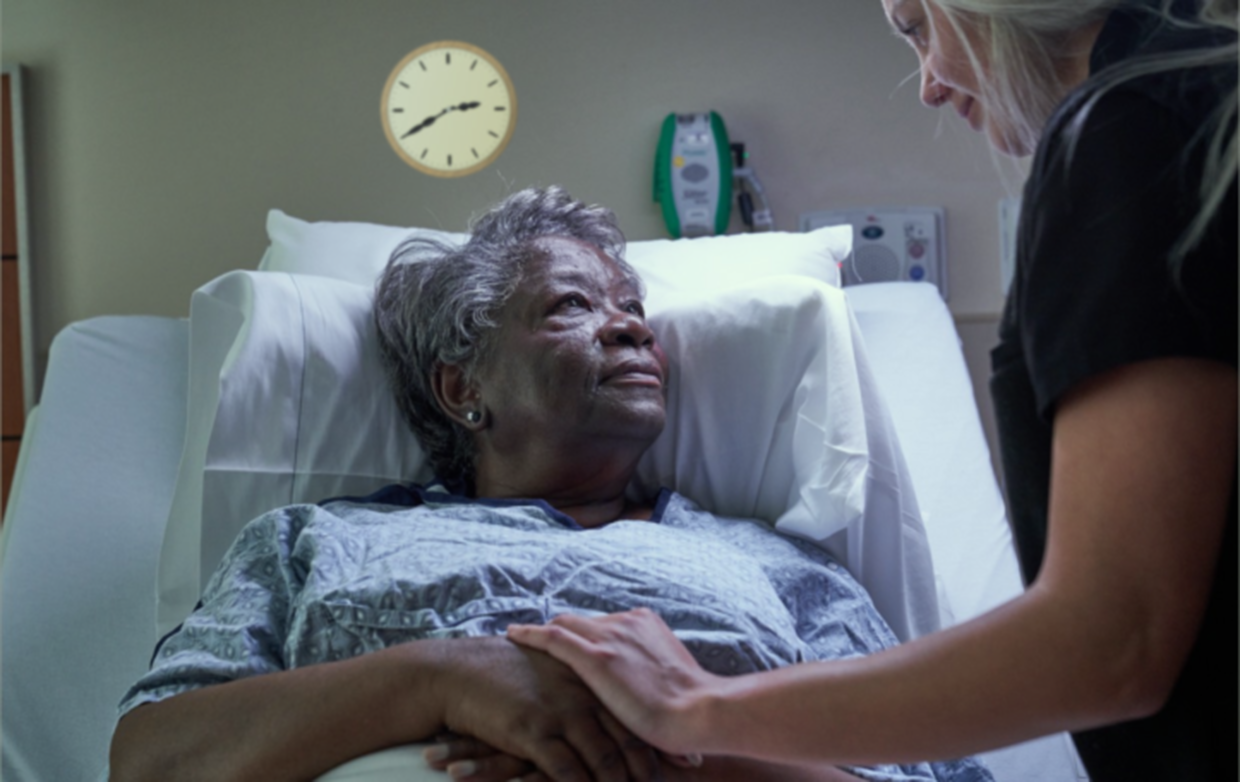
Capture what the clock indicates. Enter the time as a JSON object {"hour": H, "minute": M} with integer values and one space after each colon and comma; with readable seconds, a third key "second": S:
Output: {"hour": 2, "minute": 40}
